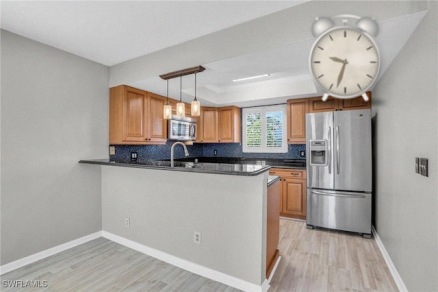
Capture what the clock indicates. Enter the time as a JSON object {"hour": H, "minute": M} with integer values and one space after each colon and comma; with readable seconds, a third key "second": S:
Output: {"hour": 9, "minute": 33}
